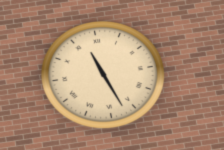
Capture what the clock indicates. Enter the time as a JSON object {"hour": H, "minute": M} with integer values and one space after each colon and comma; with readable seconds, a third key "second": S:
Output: {"hour": 11, "minute": 27}
